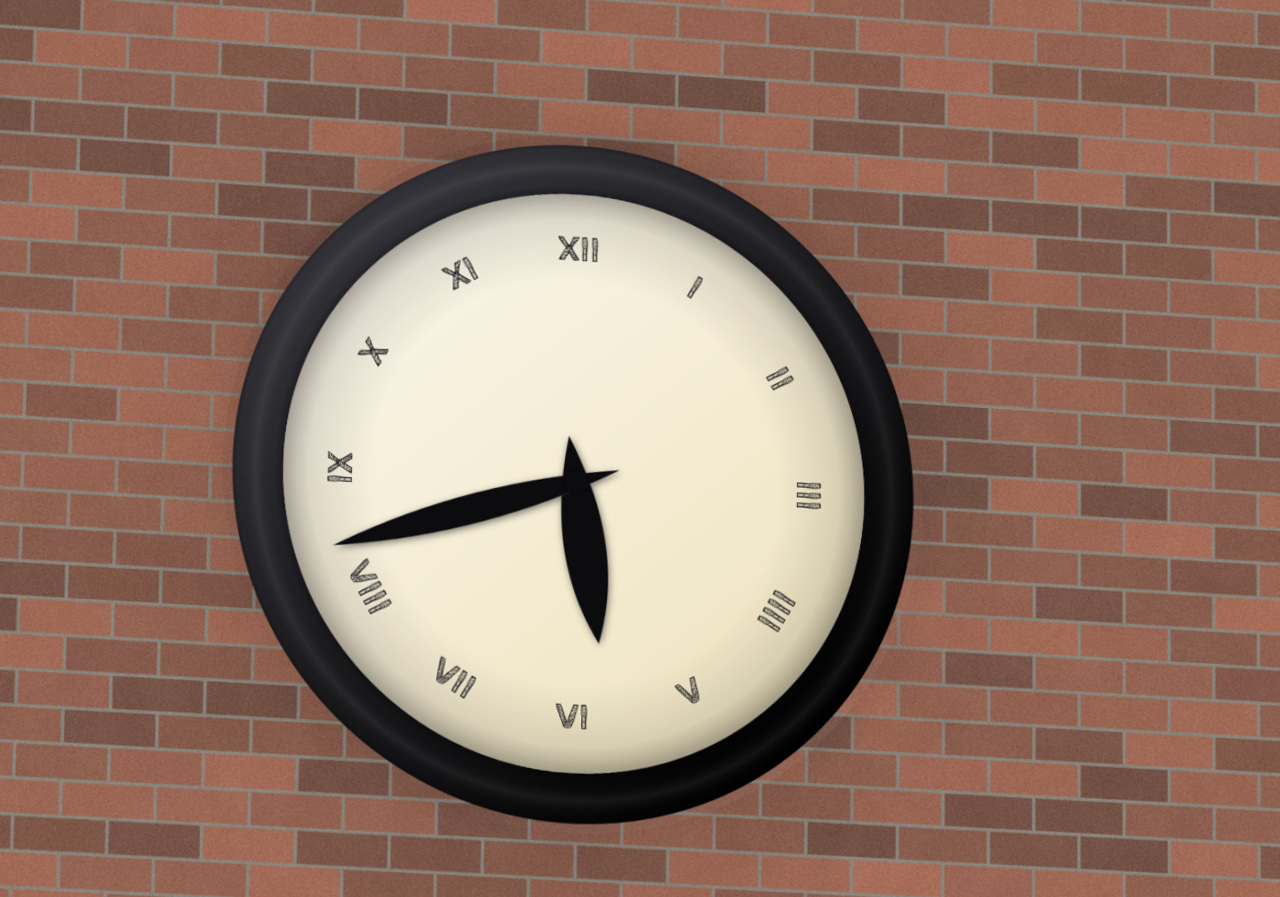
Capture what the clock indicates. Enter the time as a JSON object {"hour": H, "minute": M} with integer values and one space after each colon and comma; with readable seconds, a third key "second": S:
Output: {"hour": 5, "minute": 42}
